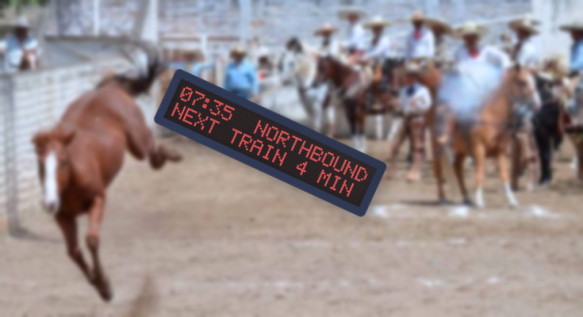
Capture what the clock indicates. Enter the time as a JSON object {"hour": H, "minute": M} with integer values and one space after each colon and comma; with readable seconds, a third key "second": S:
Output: {"hour": 7, "minute": 35}
